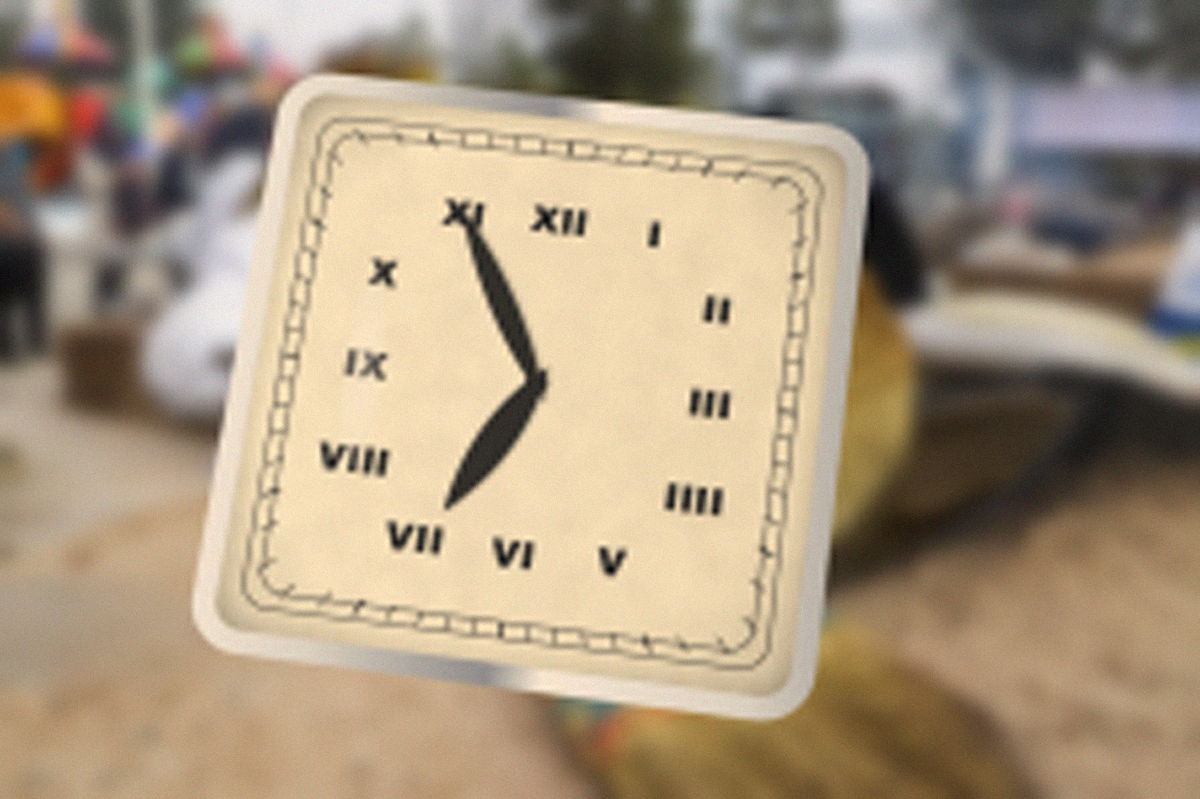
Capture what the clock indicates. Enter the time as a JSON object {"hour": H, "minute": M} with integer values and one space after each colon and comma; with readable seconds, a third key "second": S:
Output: {"hour": 6, "minute": 55}
